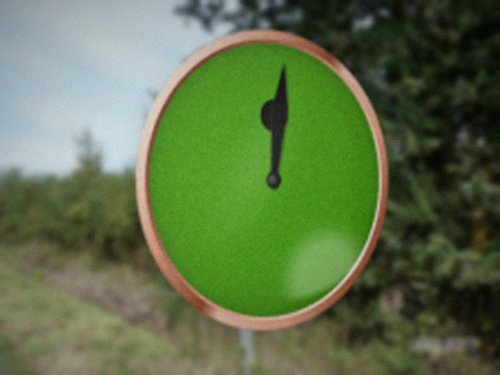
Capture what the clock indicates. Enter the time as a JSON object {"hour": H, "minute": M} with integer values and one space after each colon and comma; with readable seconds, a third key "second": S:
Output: {"hour": 12, "minute": 1}
